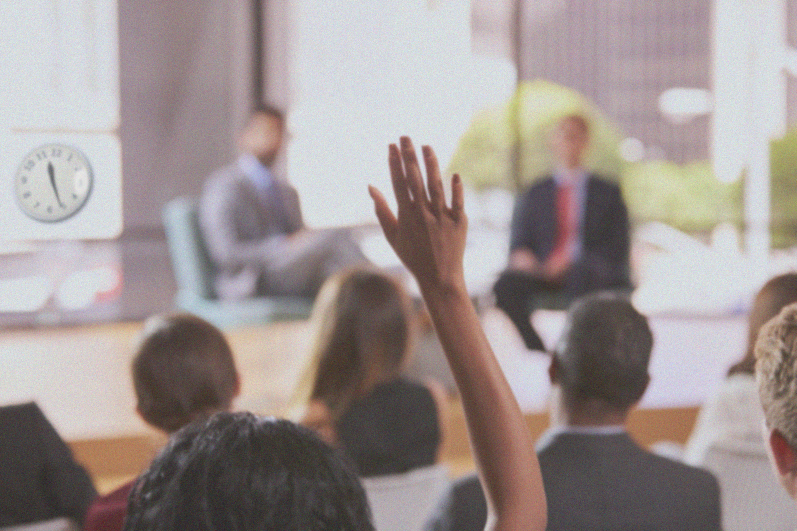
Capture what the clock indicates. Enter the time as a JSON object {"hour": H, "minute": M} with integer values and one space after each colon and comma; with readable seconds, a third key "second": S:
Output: {"hour": 11, "minute": 26}
